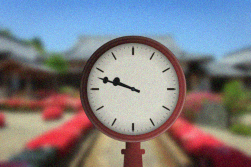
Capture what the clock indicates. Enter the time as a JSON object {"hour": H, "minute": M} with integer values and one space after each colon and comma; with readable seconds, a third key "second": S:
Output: {"hour": 9, "minute": 48}
